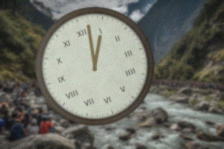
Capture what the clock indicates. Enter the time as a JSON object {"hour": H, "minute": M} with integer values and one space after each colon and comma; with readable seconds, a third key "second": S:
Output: {"hour": 1, "minute": 2}
